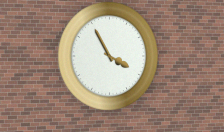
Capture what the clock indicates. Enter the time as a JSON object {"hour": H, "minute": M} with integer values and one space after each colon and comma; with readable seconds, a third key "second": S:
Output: {"hour": 3, "minute": 55}
